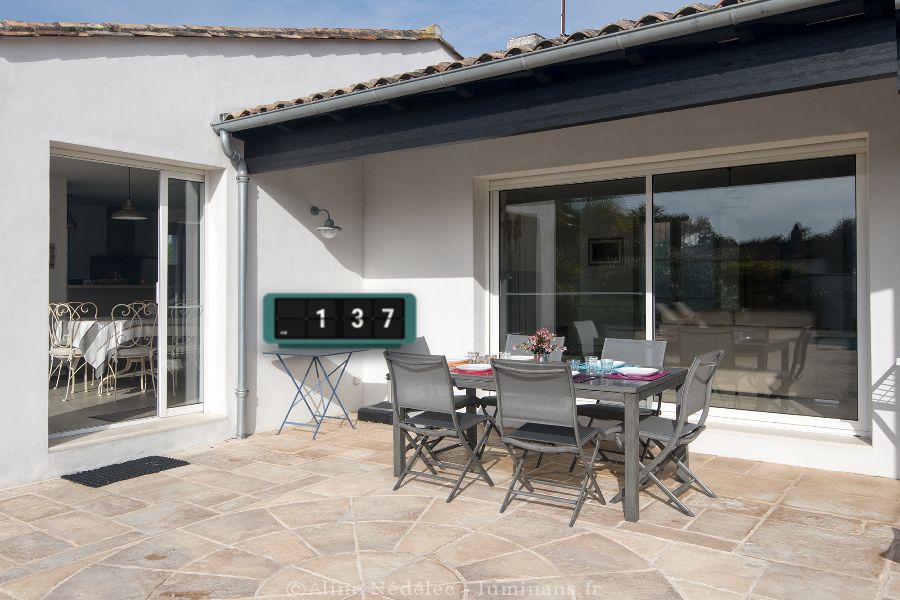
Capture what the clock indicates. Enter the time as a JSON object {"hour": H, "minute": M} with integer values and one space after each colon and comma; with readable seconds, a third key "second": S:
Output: {"hour": 1, "minute": 37}
